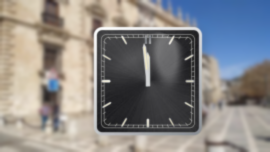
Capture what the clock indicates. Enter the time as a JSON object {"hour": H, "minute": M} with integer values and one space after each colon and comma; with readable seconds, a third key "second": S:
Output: {"hour": 11, "minute": 59}
